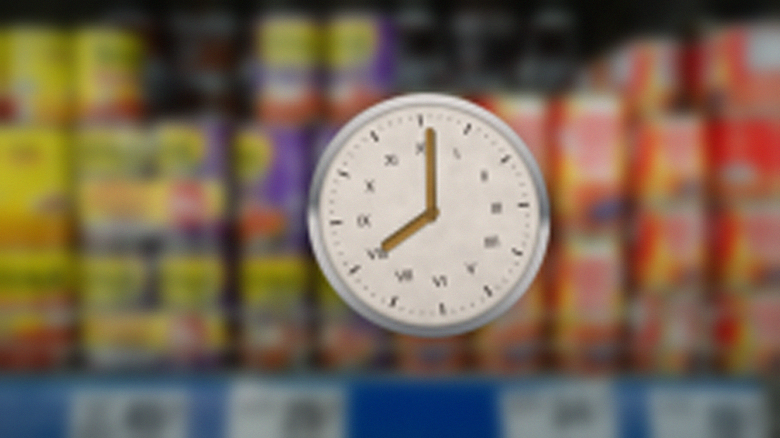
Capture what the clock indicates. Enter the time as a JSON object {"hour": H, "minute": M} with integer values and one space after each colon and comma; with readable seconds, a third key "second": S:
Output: {"hour": 8, "minute": 1}
